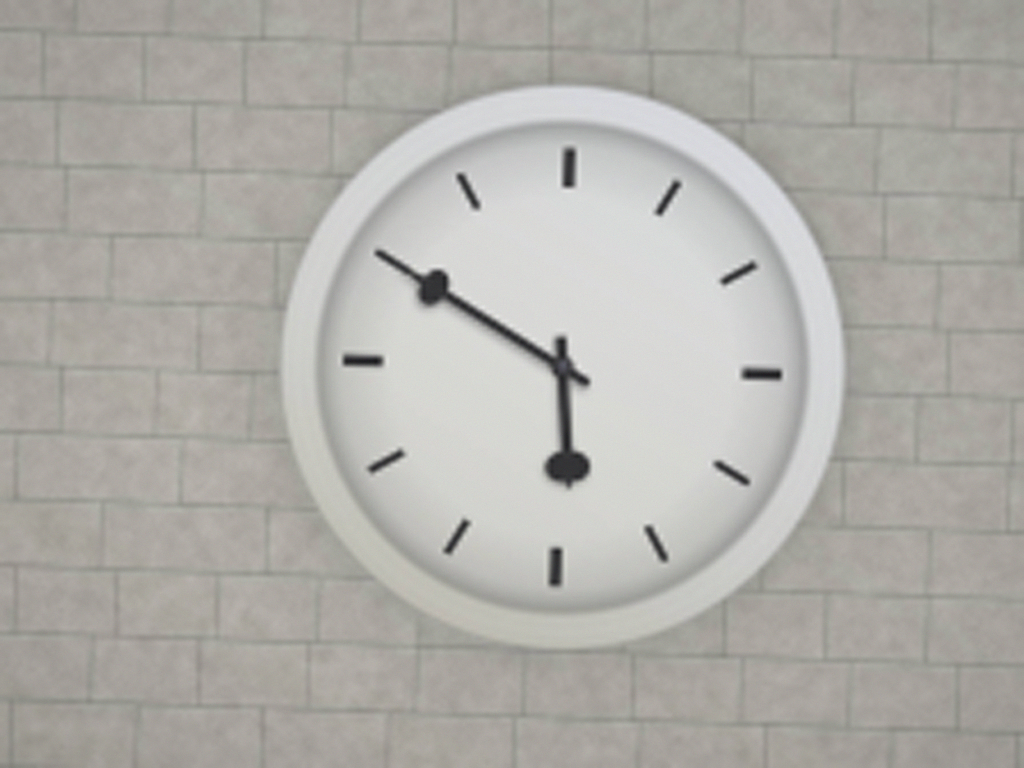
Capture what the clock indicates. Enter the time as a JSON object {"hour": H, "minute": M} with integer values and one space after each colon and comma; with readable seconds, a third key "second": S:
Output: {"hour": 5, "minute": 50}
